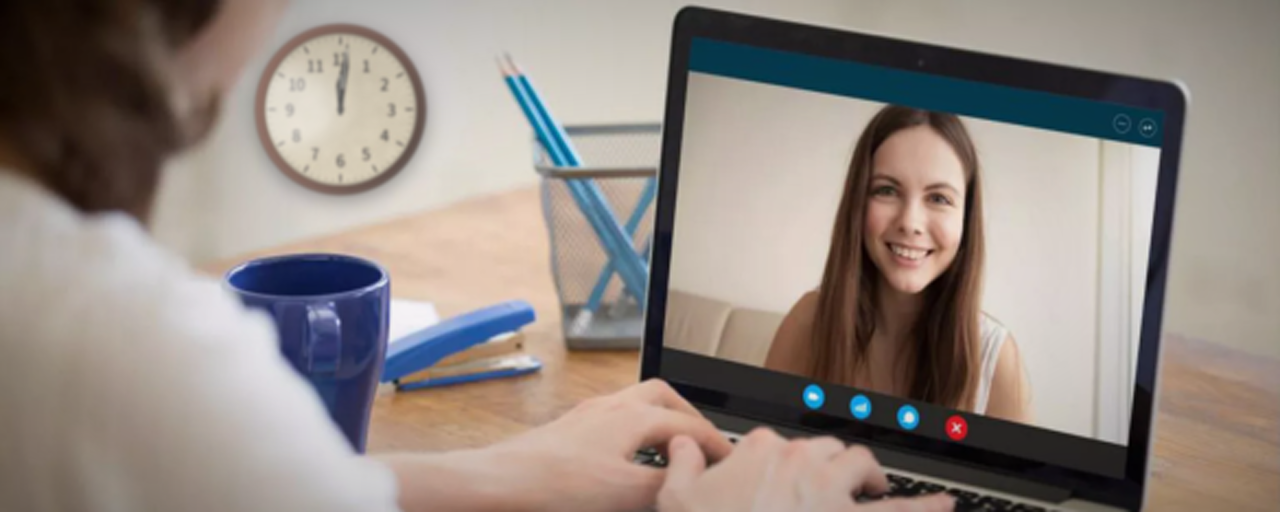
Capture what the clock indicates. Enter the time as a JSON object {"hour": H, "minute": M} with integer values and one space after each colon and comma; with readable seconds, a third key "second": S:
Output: {"hour": 12, "minute": 1}
